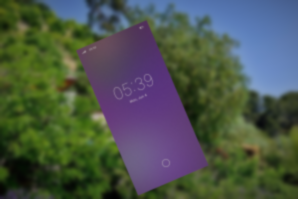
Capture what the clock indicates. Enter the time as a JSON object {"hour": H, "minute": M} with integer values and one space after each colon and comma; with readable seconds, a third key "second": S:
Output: {"hour": 5, "minute": 39}
